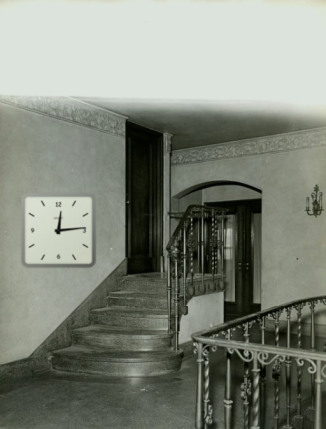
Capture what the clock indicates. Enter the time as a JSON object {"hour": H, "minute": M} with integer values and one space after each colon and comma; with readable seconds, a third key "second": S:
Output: {"hour": 12, "minute": 14}
